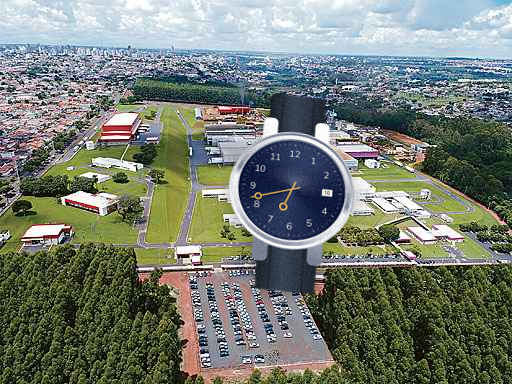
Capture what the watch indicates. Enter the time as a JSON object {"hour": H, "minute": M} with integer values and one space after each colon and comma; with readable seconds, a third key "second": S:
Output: {"hour": 6, "minute": 42}
